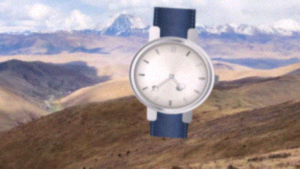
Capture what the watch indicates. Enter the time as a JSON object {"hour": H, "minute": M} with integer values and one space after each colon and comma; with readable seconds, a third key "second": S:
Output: {"hour": 4, "minute": 38}
